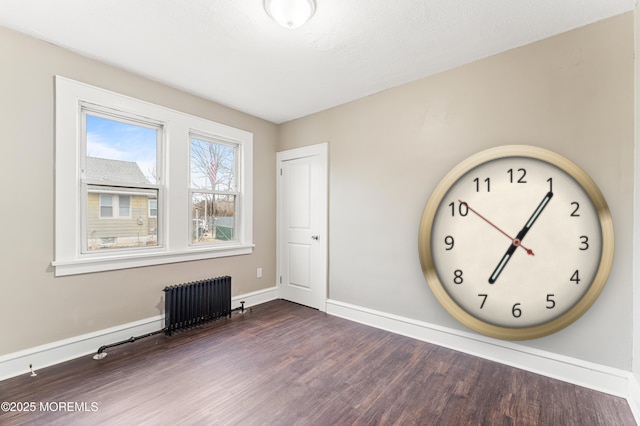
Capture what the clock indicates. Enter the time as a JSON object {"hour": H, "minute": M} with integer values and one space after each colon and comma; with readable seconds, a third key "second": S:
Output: {"hour": 7, "minute": 5, "second": 51}
